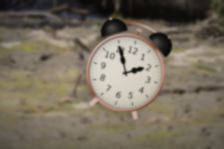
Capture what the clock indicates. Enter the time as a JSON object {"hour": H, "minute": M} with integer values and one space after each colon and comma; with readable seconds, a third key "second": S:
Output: {"hour": 1, "minute": 55}
